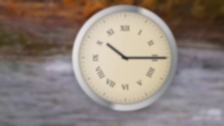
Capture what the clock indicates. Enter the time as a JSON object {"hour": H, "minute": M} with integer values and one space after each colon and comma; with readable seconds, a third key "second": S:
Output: {"hour": 10, "minute": 15}
